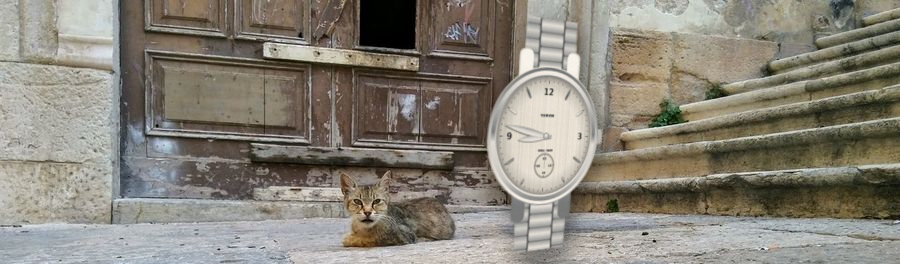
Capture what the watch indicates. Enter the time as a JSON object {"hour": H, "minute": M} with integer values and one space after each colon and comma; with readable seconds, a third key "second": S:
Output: {"hour": 8, "minute": 47}
